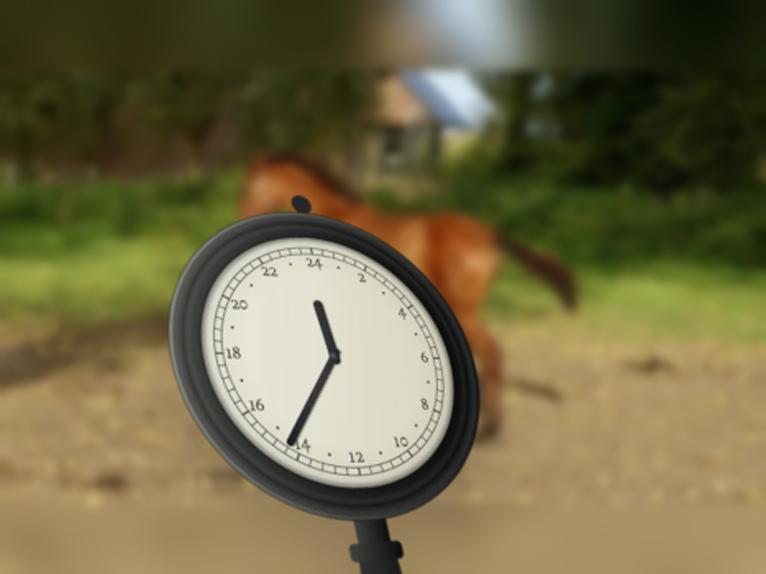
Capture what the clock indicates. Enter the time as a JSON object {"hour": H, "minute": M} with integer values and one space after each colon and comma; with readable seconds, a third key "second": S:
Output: {"hour": 23, "minute": 36}
